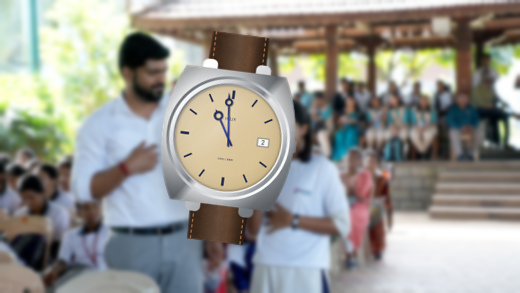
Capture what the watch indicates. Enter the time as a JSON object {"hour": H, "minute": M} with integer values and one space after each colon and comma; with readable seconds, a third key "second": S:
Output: {"hour": 10, "minute": 59}
